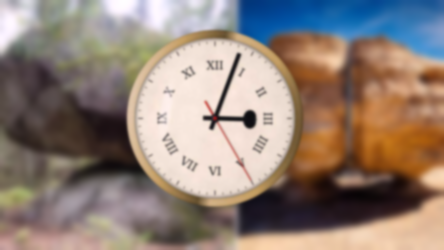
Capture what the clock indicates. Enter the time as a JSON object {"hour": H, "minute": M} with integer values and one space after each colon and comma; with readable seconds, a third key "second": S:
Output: {"hour": 3, "minute": 3, "second": 25}
